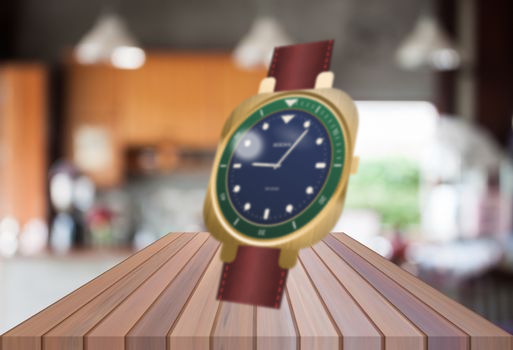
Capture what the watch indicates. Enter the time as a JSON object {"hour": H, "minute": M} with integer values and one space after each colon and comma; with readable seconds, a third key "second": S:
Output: {"hour": 9, "minute": 6}
